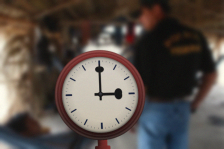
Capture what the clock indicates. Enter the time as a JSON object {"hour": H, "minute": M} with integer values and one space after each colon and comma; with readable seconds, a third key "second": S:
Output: {"hour": 3, "minute": 0}
